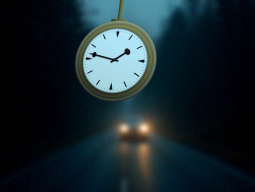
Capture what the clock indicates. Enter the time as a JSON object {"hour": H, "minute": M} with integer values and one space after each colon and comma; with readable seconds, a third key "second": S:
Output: {"hour": 1, "minute": 47}
